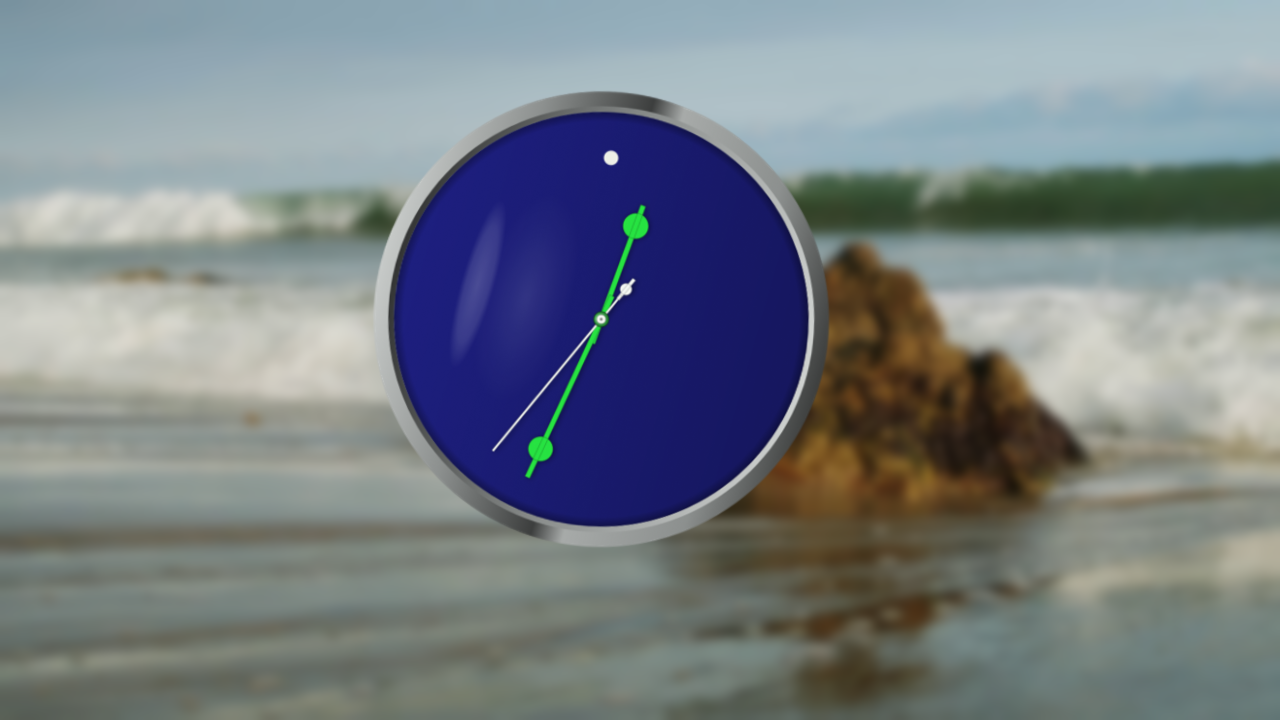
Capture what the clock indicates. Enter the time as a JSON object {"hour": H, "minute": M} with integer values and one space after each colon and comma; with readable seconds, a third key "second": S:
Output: {"hour": 12, "minute": 33, "second": 36}
